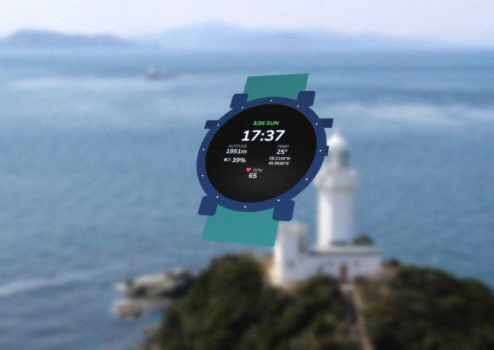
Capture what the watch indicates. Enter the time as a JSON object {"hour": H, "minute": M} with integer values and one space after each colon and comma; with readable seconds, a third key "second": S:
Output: {"hour": 17, "minute": 37}
